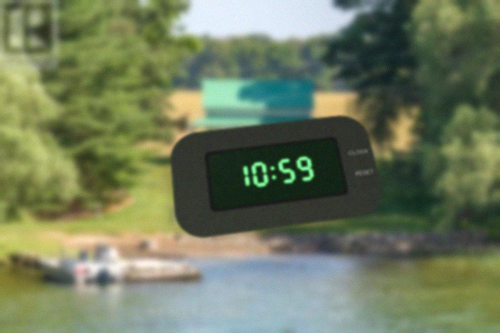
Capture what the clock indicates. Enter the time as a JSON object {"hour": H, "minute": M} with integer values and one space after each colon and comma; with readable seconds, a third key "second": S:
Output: {"hour": 10, "minute": 59}
